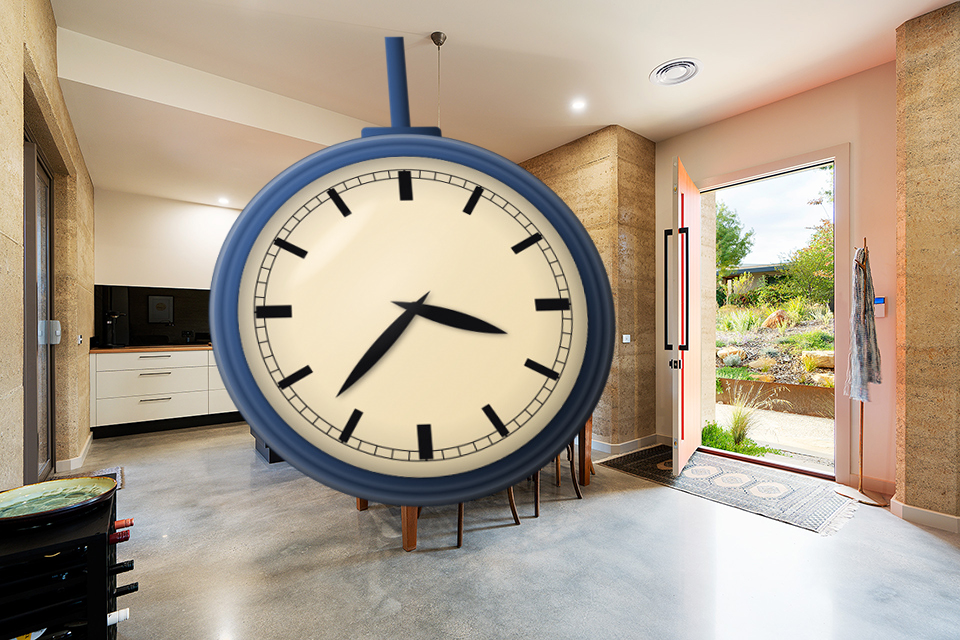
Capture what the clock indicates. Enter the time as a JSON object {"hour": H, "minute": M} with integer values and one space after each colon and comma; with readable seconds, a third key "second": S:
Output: {"hour": 3, "minute": 37}
